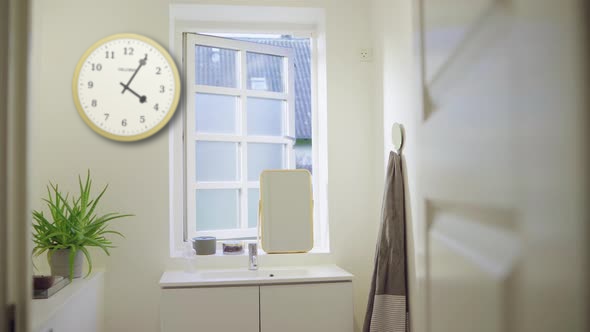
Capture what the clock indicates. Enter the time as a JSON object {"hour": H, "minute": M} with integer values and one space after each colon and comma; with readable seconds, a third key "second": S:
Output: {"hour": 4, "minute": 5}
